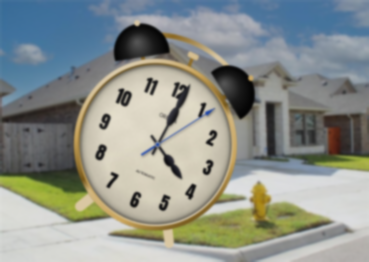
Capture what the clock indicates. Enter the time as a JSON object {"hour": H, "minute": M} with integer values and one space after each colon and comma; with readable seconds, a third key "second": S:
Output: {"hour": 4, "minute": 1, "second": 6}
